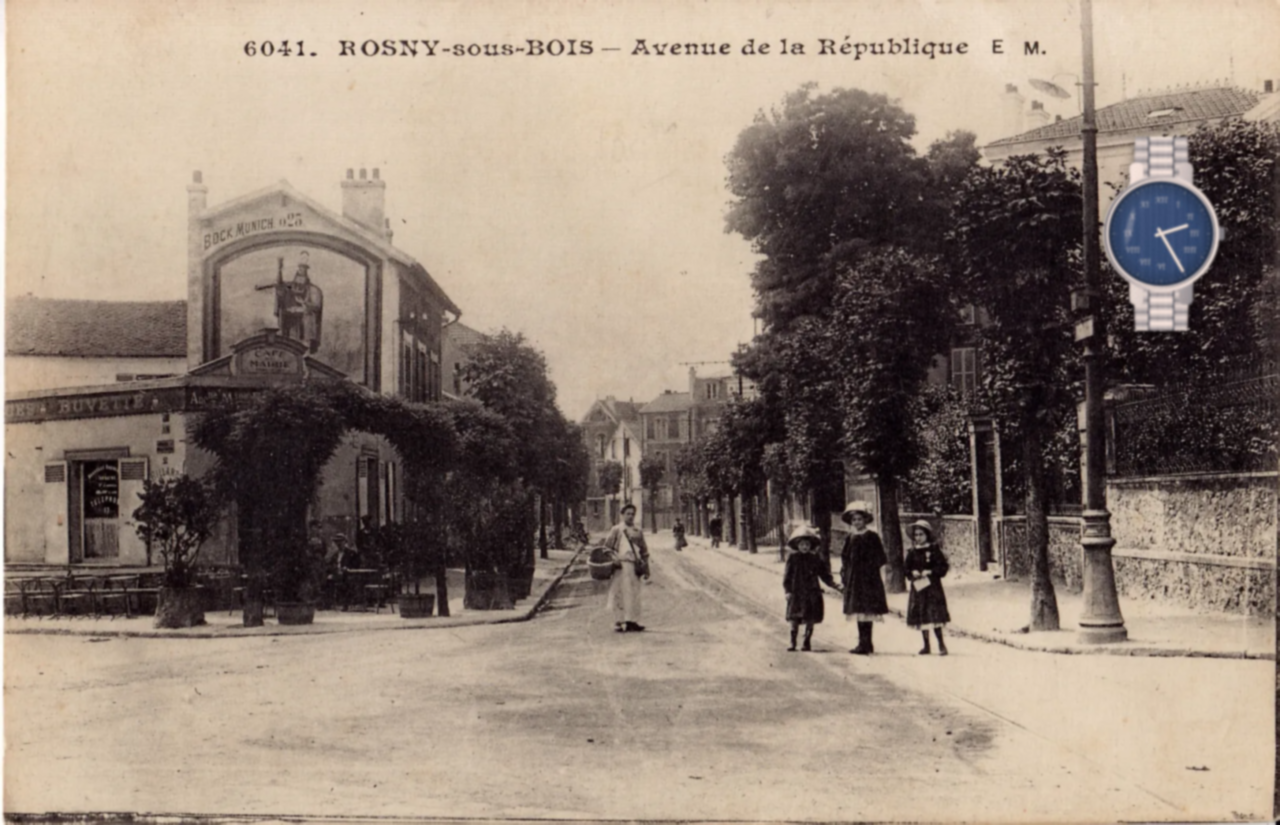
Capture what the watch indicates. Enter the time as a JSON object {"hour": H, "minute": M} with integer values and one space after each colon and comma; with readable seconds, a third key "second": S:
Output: {"hour": 2, "minute": 25}
